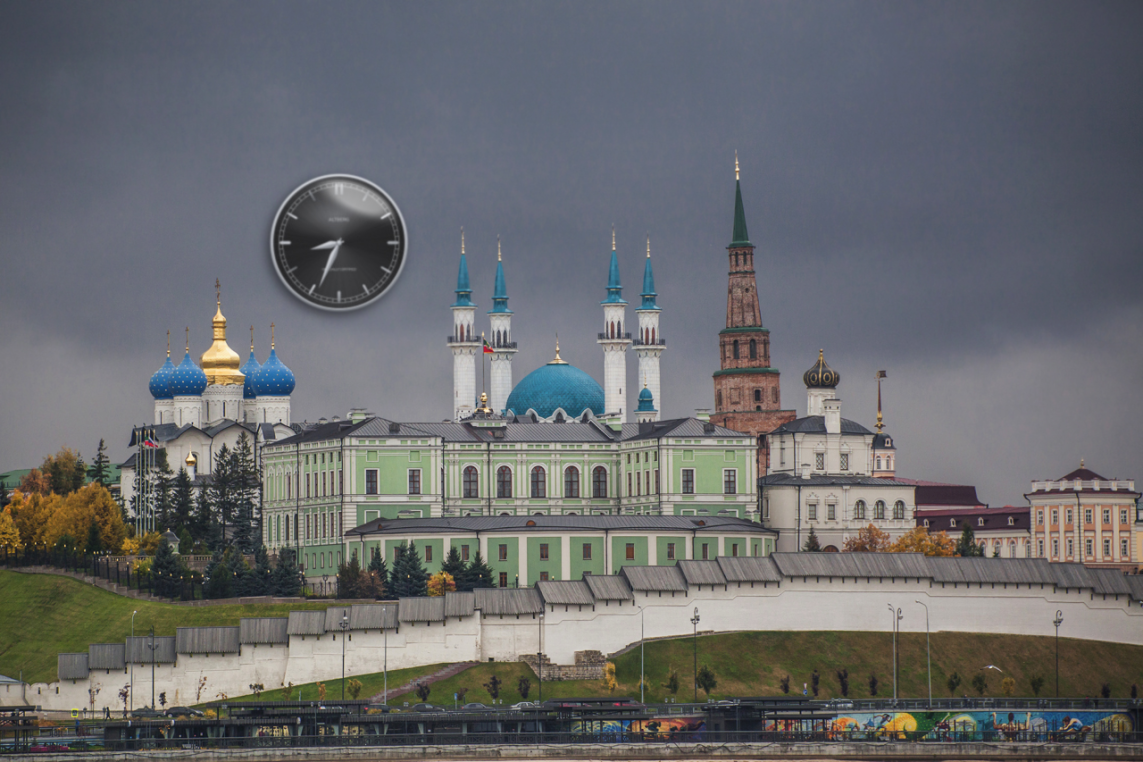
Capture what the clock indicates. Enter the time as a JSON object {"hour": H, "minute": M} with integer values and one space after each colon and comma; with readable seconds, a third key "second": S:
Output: {"hour": 8, "minute": 34}
